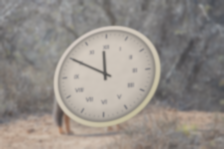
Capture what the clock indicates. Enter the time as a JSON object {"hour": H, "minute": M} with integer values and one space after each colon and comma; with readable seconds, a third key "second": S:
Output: {"hour": 11, "minute": 50}
